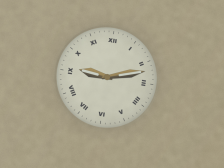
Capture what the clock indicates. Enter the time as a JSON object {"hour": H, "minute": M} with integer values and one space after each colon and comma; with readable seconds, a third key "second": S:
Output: {"hour": 9, "minute": 12}
